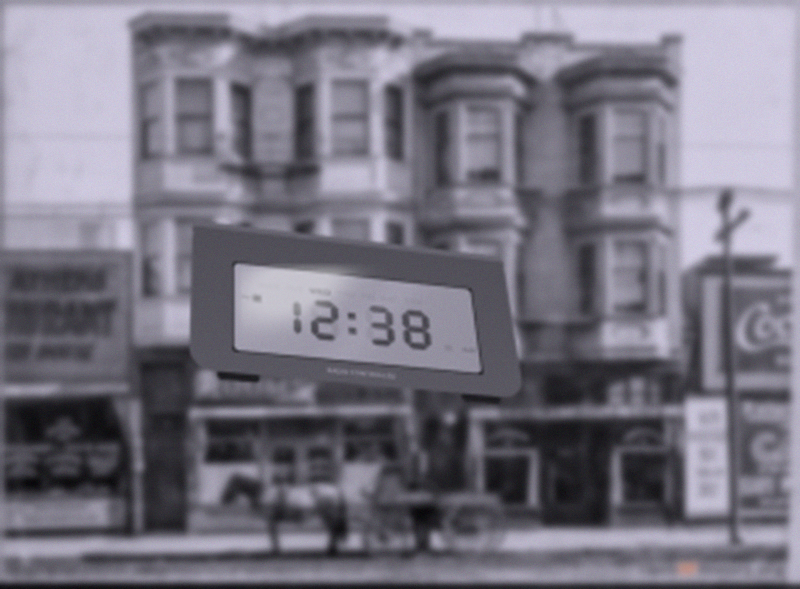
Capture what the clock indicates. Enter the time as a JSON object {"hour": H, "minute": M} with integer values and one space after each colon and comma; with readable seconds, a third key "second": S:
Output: {"hour": 12, "minute": 38}
